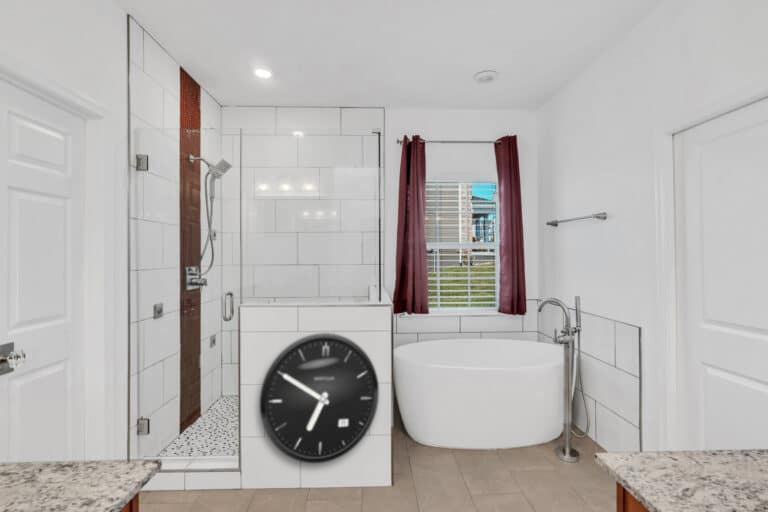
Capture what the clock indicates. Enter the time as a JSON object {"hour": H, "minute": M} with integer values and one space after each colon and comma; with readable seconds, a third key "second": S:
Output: {"hour": 6, "minute": 50}
